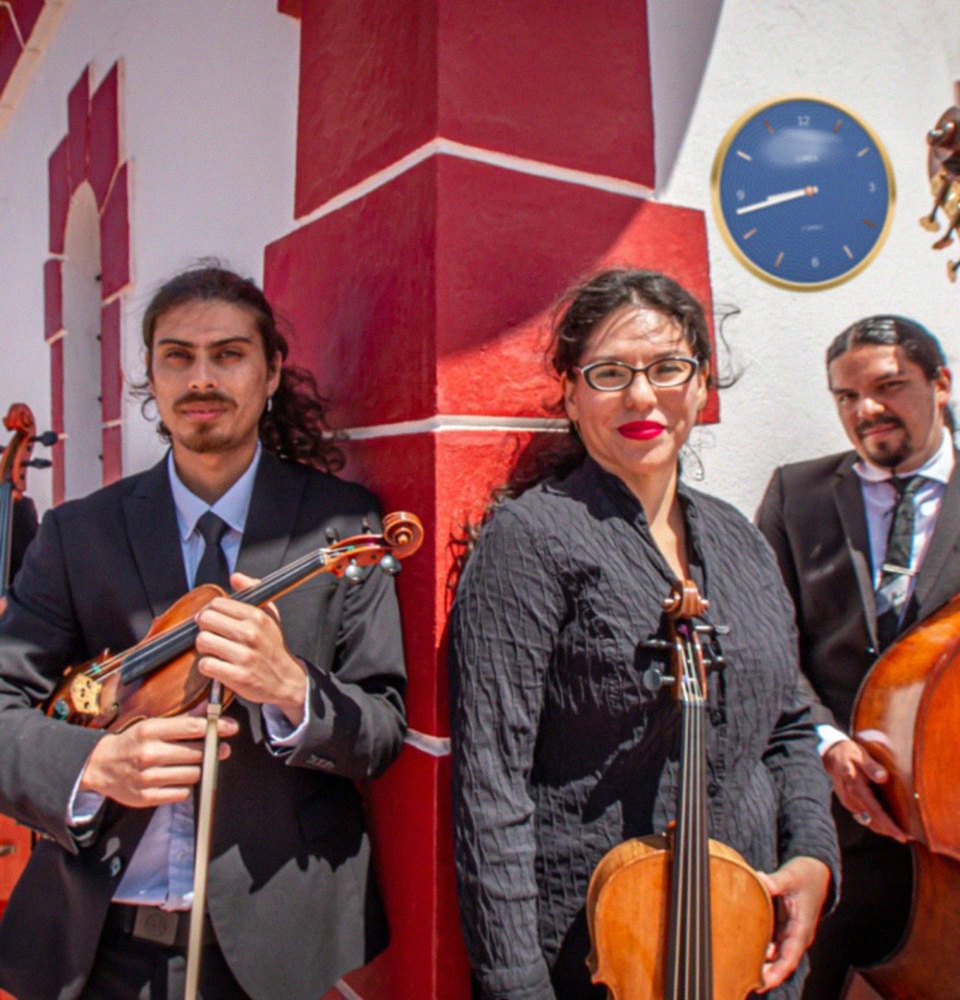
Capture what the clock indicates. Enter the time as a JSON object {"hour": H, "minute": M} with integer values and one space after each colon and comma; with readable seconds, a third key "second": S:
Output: {"hour": 8, "minute": 43}
